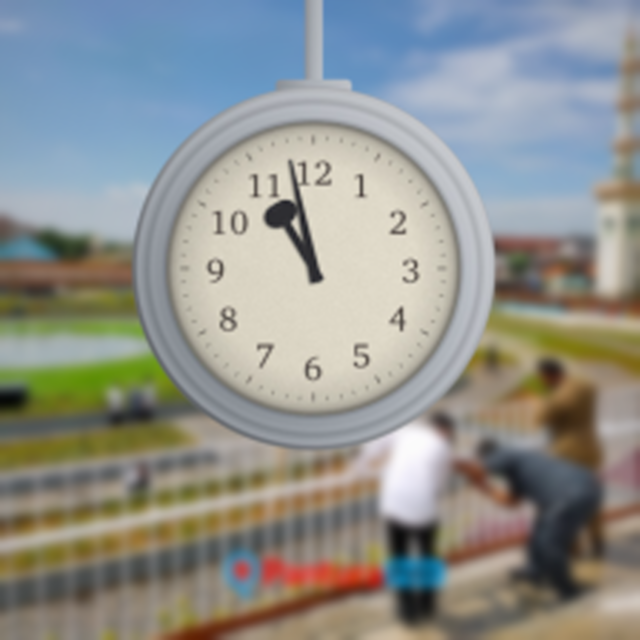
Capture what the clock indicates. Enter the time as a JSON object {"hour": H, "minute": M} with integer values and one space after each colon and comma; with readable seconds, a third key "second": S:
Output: {"hour": 10, "minute": 58}
